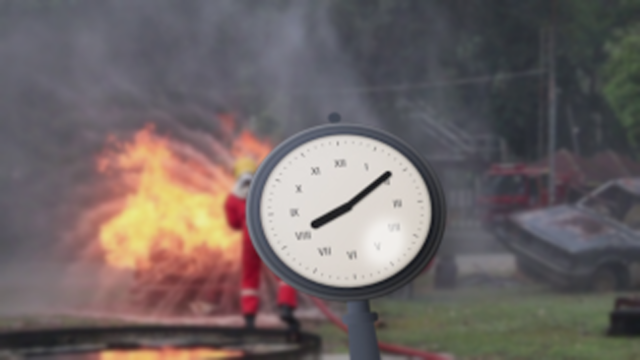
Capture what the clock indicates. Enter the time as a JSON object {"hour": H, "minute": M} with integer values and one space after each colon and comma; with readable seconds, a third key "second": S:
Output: {"hour": 8, "minute": 9}
